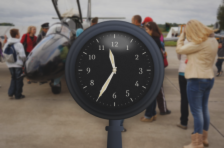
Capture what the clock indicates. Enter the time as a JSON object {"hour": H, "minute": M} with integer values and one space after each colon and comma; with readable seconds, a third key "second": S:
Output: {"hour": 11, "minute": 35}
